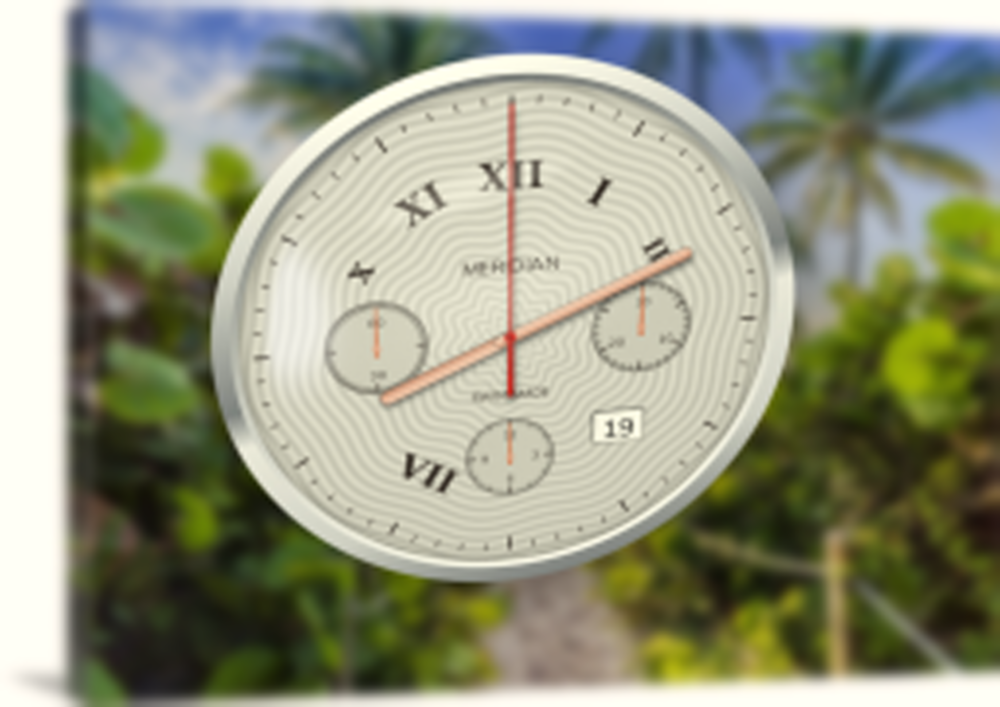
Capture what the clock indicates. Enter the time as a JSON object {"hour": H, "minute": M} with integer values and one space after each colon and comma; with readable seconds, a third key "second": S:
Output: {"hour": 8, "minute": 11}
